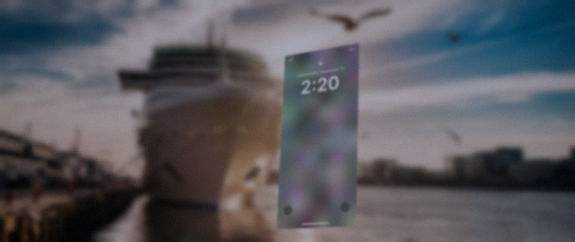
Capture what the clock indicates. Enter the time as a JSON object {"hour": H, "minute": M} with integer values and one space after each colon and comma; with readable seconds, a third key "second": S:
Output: {"hour": 2, "minute": 20}
